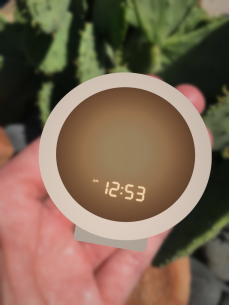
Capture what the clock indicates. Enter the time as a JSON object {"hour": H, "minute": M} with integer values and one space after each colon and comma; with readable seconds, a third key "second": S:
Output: {"hour": 12, "minute": 53}
